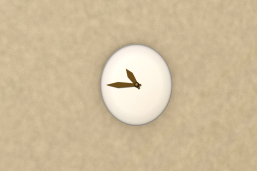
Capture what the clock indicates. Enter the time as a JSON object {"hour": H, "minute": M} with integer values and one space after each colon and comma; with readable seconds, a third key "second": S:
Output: {"hour": 10, "minute": 45}
